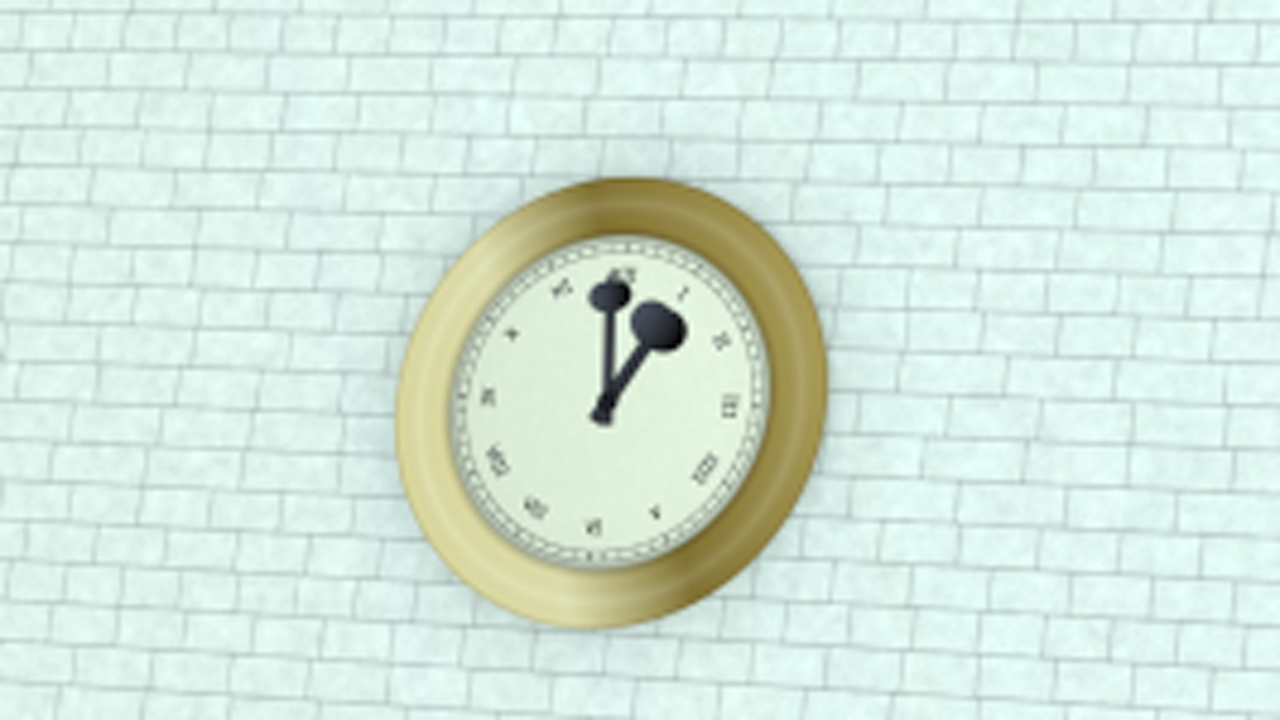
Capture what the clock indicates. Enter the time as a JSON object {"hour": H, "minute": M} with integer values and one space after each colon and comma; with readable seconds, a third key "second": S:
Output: {"hour": 12, "minute": 59}
